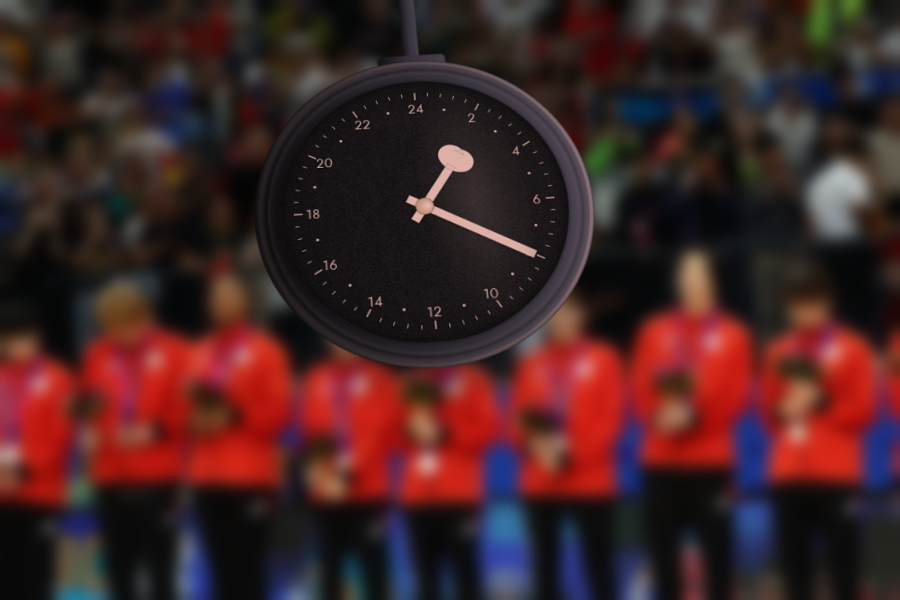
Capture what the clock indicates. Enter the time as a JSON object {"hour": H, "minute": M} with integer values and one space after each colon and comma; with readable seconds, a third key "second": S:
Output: {"hour": 2, "minute": 20}
